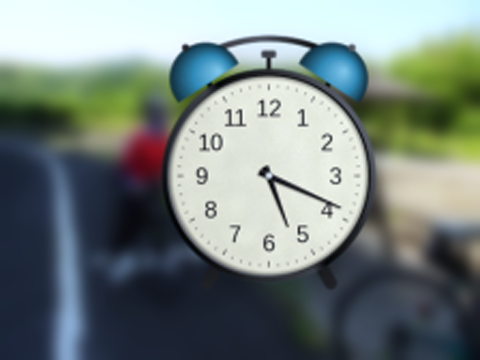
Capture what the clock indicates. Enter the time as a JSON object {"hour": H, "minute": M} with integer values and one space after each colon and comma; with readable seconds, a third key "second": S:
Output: {"hour": 5, "minute": 19}
